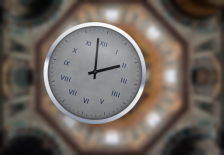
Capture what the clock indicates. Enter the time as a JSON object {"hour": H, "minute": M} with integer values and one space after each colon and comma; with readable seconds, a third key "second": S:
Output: {"hour": 1, "minute": 58}
